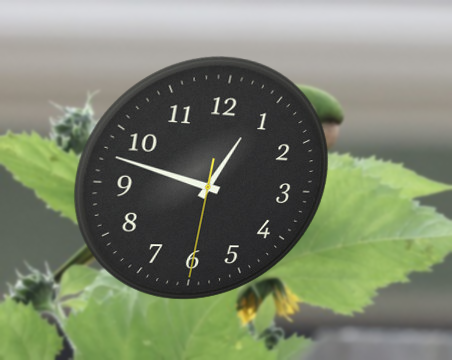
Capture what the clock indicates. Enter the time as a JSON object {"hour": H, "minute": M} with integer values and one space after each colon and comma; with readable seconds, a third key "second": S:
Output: {"hour": 12, "minute": 47, "second": 30}
